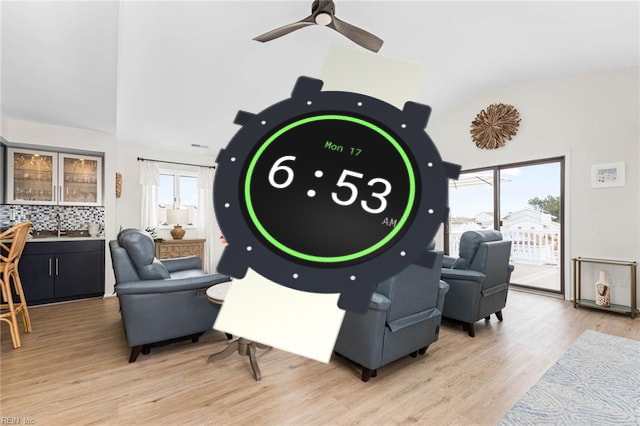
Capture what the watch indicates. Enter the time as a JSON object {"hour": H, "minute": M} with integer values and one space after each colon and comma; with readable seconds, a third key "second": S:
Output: {"hour": 6, "minute": 53}
